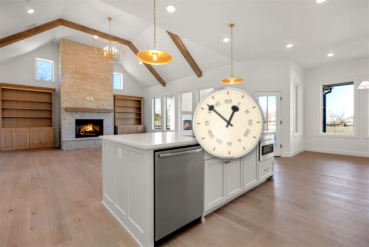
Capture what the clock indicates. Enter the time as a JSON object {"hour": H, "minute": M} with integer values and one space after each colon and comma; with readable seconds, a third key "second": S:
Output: {"hour": 12, "minute": 52}
